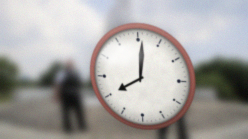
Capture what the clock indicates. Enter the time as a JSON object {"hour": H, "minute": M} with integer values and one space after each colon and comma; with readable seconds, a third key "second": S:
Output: {"hour": 8, "minute": 1}
